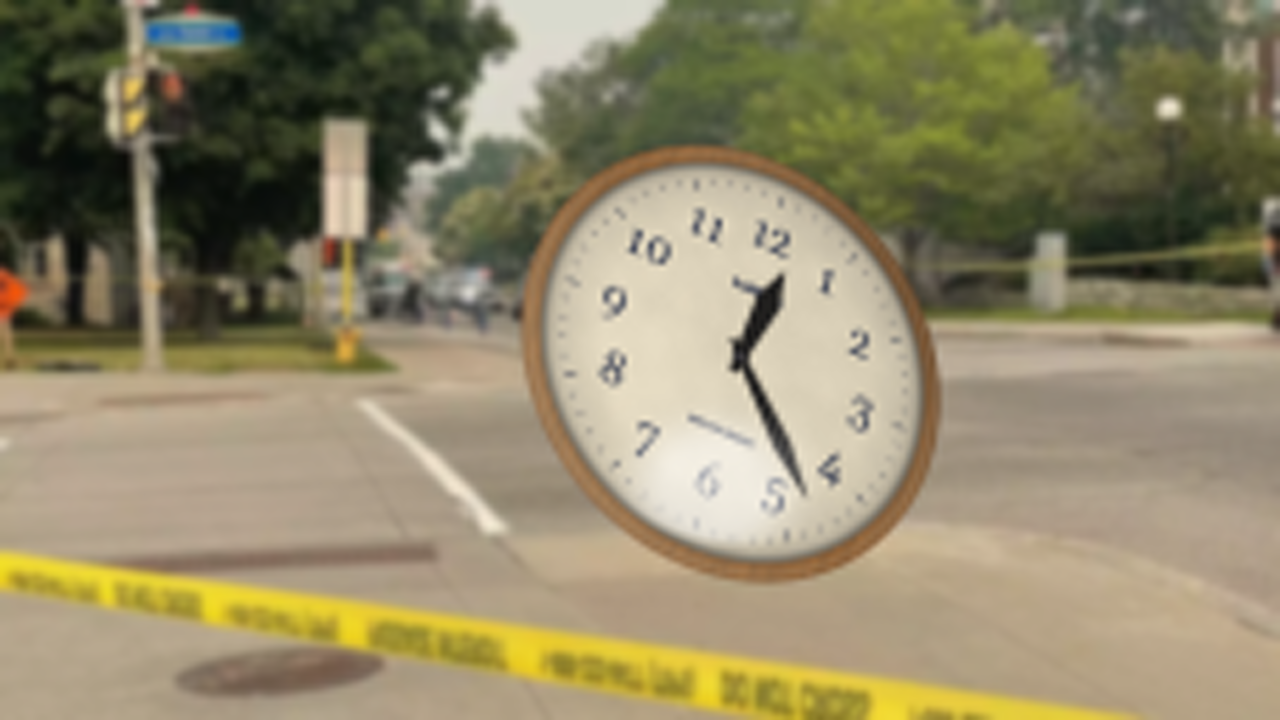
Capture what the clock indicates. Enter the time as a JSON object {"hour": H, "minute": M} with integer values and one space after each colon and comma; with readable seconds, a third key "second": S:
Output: {"hour": 12, "minute": 23}
